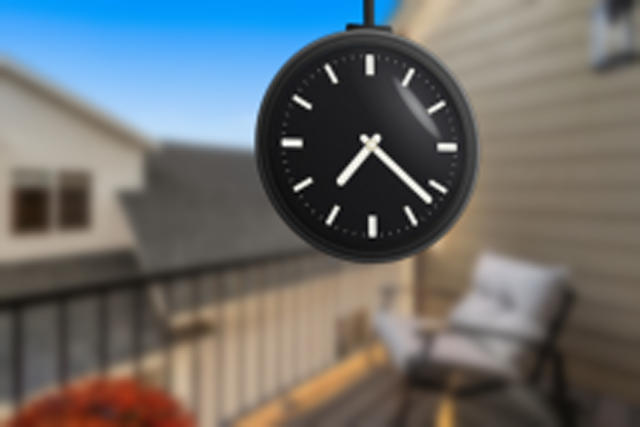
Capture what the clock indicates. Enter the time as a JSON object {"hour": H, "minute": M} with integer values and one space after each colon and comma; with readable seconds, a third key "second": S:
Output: {"hour": 7, "minute": 22}
